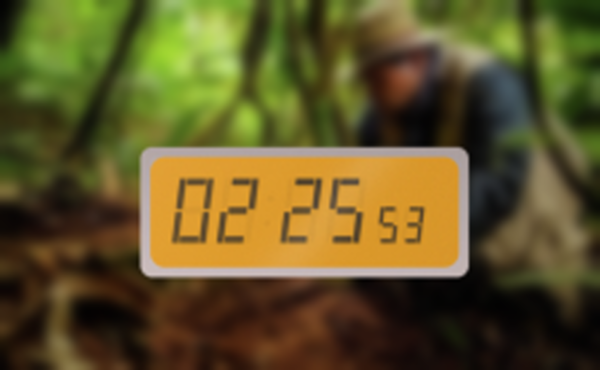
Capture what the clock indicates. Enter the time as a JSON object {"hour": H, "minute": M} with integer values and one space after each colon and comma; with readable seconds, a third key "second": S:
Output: {"hour": 2, "minute": 25, "second": 53}
